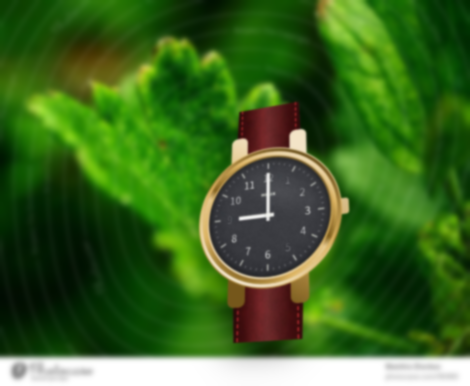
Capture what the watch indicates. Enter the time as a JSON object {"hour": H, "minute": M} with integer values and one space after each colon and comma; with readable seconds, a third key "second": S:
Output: {"hour": 9, "minute": 0}
